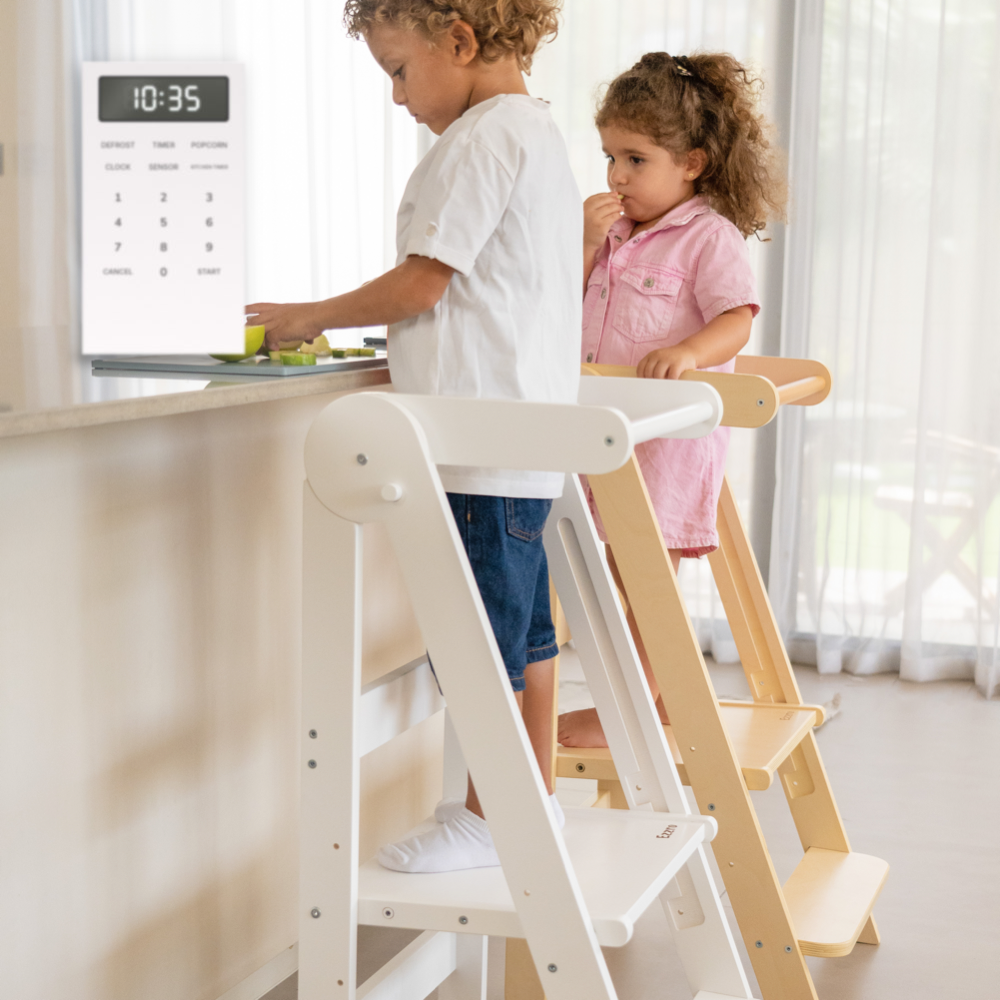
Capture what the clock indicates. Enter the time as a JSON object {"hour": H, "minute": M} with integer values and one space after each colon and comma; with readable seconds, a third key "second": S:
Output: {"hour": 10, "minute": 35}
